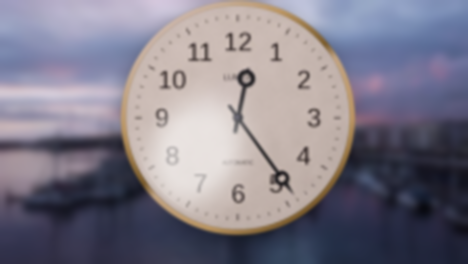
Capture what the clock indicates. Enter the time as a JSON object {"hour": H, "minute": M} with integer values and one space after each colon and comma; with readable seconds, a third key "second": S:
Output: {"hour": 12, "minute": 24}
